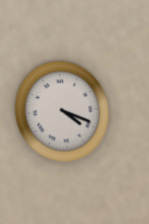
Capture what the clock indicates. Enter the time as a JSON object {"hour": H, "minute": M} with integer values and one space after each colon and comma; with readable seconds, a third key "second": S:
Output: {"hour": 4, "minute": 19}
